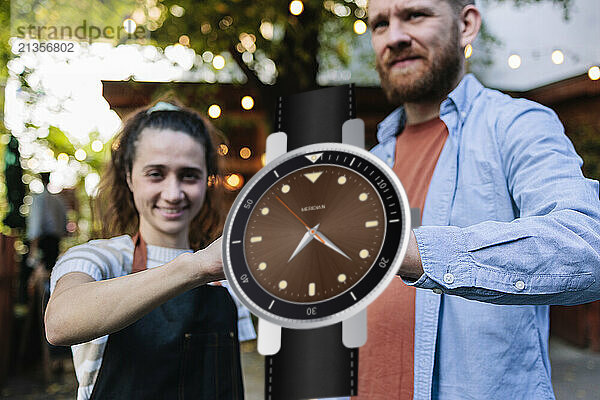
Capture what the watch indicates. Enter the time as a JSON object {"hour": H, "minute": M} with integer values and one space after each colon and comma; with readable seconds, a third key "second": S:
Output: {"hour": 7, "minute": 21, "second": 53}
